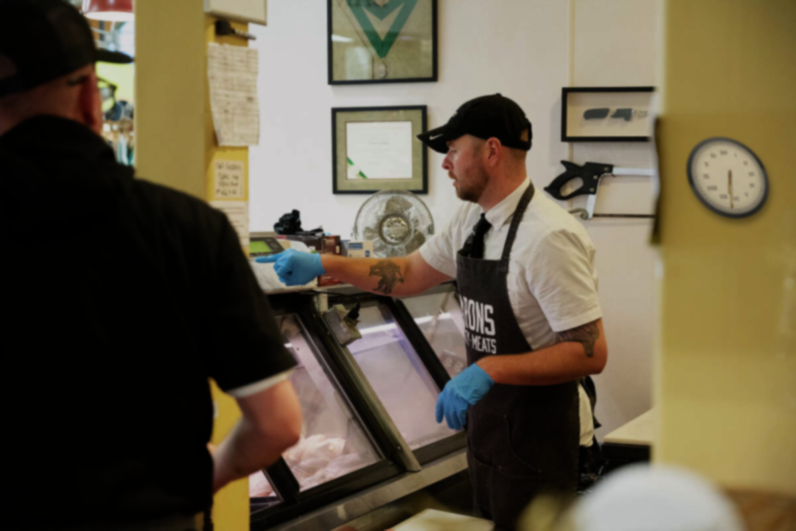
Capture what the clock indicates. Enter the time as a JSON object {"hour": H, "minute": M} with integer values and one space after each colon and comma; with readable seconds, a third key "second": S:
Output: {"hour": 6, "minute": 32}
